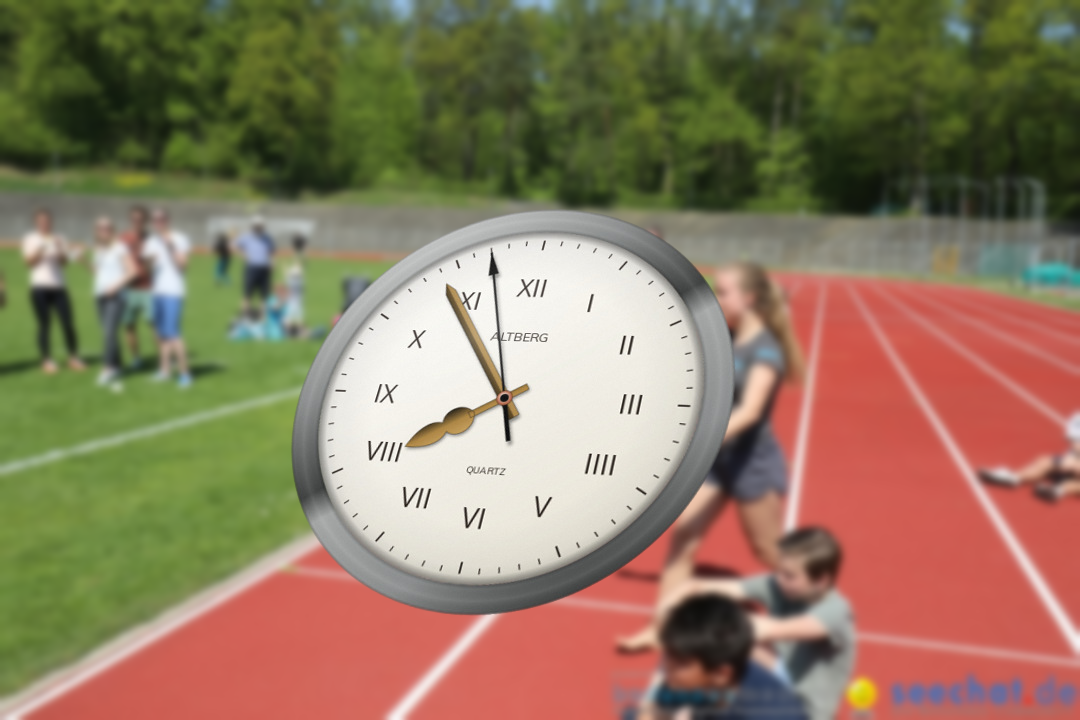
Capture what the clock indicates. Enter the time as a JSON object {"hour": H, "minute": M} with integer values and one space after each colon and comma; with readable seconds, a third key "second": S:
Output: {"hour": 7, "minute": 53, "second": 57}
